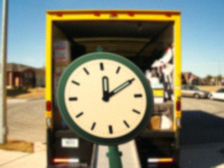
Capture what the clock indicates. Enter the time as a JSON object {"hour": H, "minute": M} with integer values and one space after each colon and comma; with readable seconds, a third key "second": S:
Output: {"hour": 12, "minute": 10}
